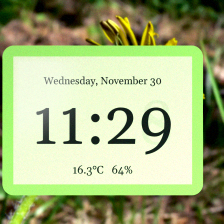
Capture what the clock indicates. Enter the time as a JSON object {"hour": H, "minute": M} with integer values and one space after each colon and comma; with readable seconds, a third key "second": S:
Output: {"hour": 11, "minute": 29}
